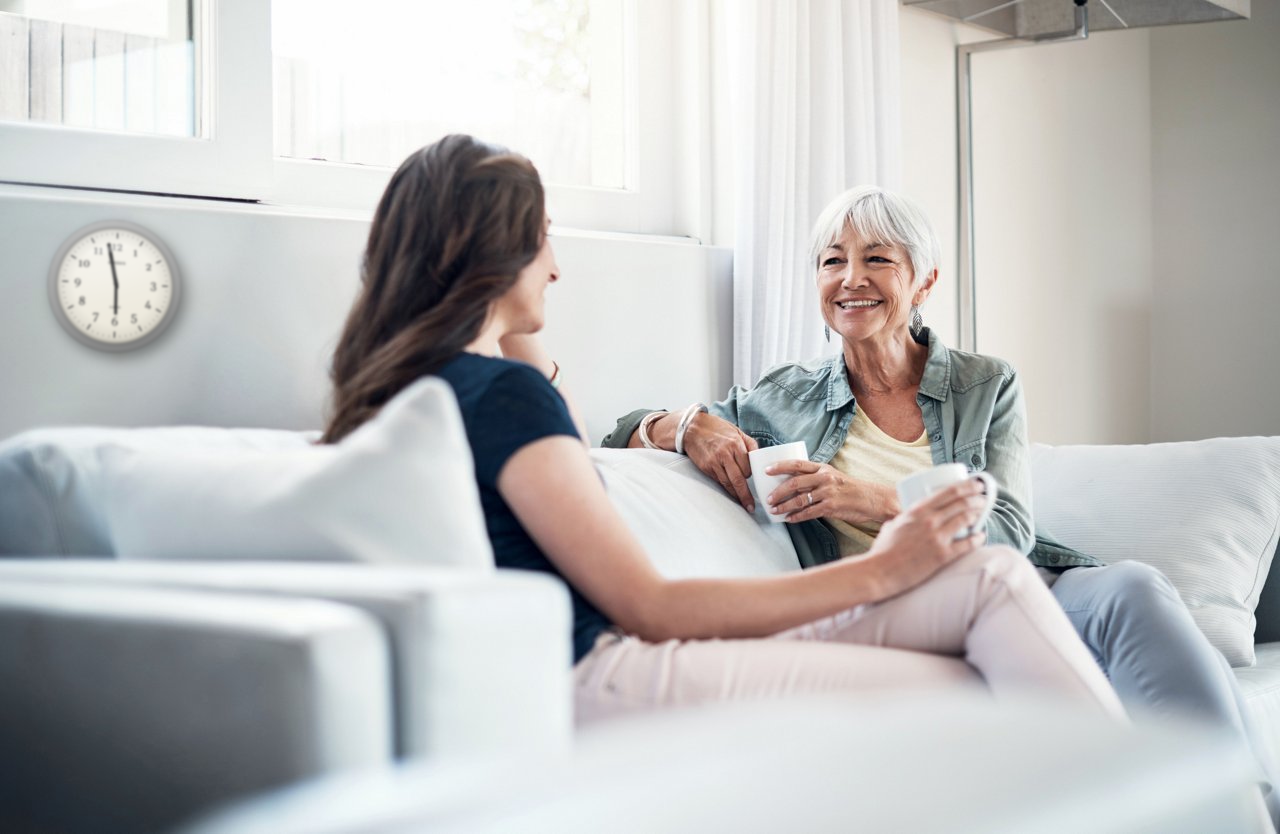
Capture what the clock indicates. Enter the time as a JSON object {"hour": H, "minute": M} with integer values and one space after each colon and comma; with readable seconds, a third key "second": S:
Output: {"hour": 5, "minute": 58}
